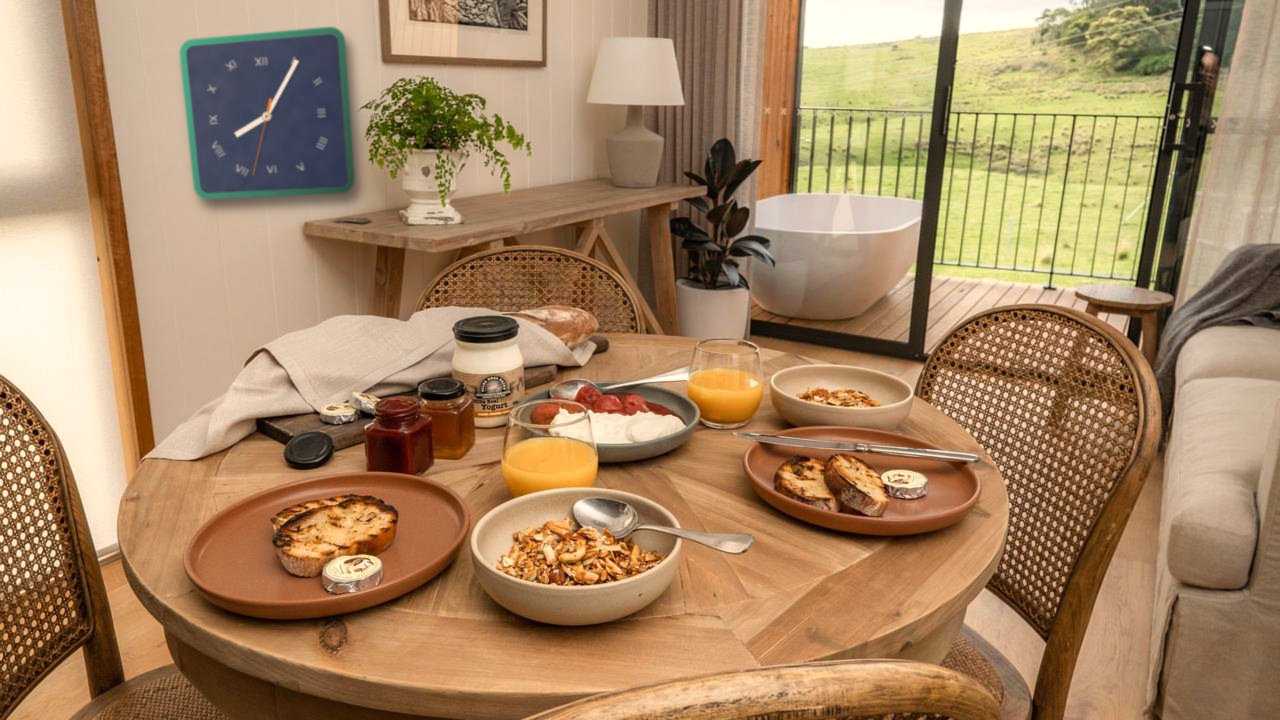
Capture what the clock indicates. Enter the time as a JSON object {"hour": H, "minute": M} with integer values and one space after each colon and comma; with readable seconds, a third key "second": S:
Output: {"hour": 8, "minute": 5, "second": 33}
